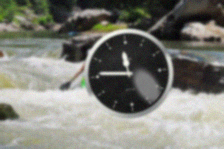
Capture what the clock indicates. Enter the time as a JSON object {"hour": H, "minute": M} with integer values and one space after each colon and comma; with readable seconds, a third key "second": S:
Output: {"hour": 11, "minute": 46}
